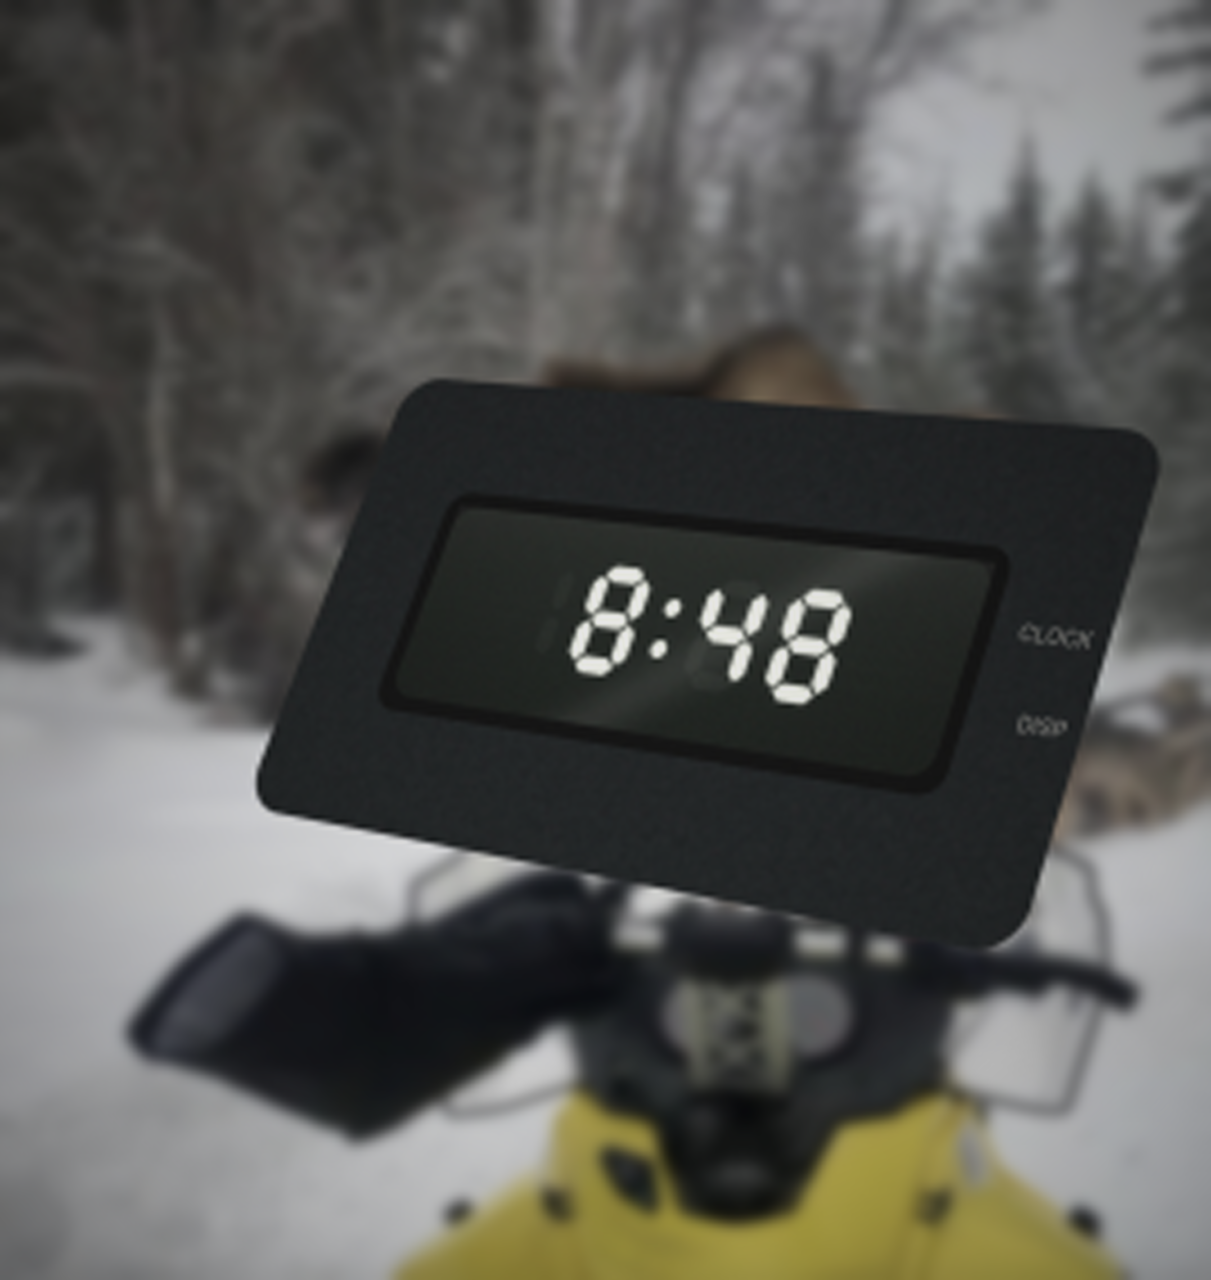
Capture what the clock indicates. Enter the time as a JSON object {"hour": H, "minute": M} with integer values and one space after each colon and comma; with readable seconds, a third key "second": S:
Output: {"hour": 8, "minute": 48}
